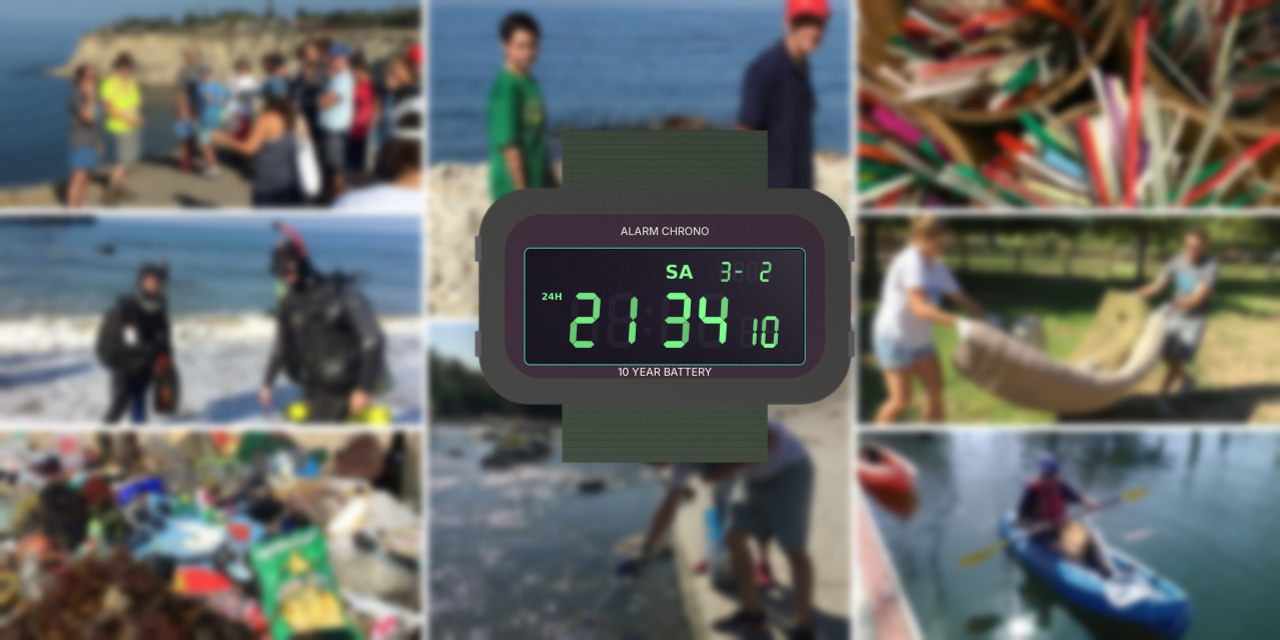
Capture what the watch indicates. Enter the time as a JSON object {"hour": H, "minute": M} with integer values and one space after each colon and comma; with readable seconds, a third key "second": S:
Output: {"hour": 21, "minute": 34, "second": 10}
